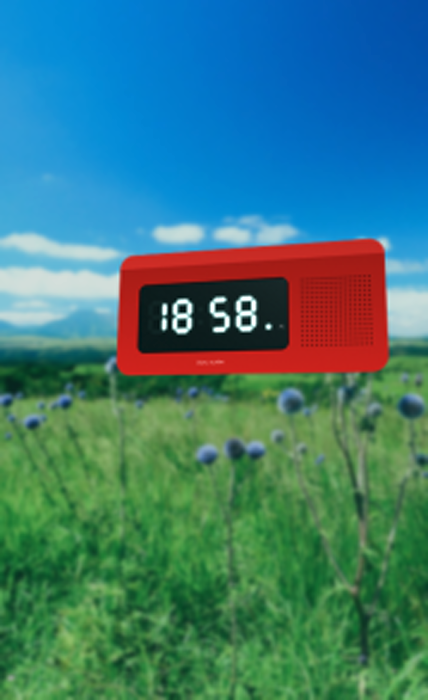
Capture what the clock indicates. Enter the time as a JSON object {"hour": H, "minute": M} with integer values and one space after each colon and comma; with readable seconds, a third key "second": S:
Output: {"hour": 18, "minute": 58}
